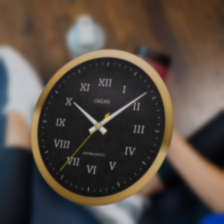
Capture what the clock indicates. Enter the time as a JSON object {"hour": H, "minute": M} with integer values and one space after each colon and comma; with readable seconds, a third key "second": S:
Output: {"hour": 10, "minute": 8, "second": 36}
